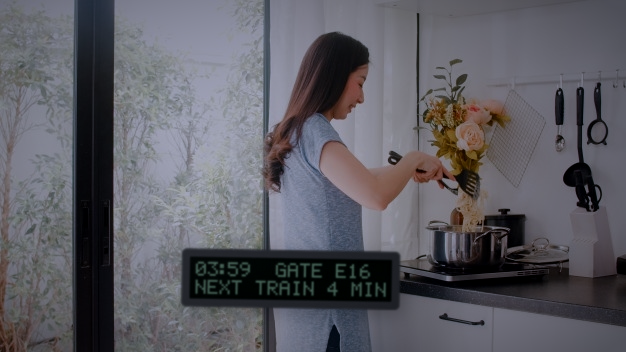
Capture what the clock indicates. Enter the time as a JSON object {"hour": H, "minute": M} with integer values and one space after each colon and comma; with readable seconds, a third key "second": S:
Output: {"hour": 3, "minute": 59}
